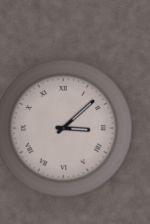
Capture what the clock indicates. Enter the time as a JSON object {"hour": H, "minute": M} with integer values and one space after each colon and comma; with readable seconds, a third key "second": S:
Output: {"hour": 3, "minute": 8}
